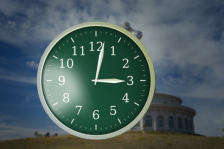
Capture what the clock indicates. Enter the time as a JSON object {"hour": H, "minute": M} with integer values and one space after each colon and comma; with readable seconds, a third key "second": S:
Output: {"hour": 3, "minute": 2}
